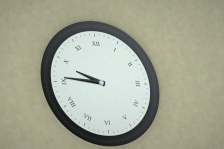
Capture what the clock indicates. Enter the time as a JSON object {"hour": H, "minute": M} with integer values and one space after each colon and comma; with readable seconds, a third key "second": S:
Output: {"hour": 9, "minute": 46}
